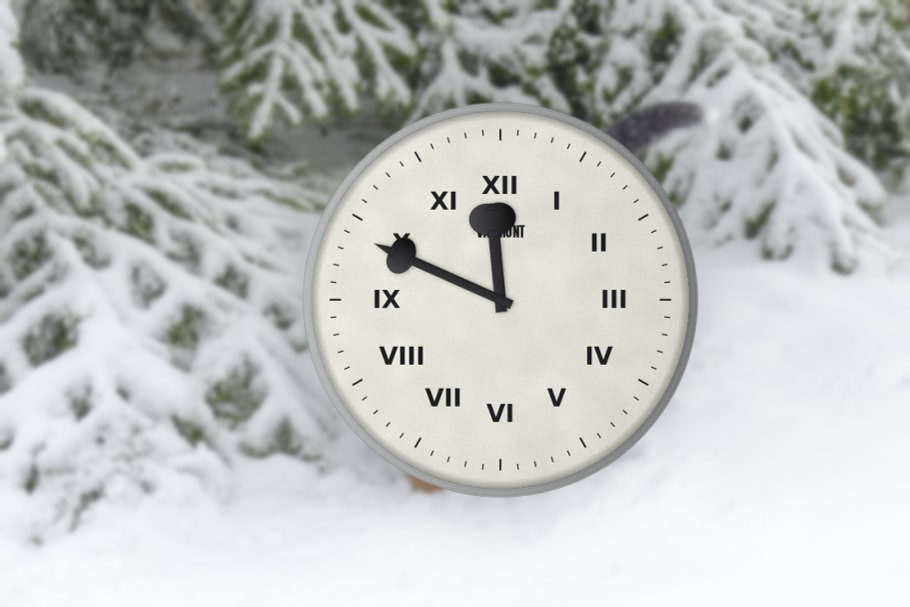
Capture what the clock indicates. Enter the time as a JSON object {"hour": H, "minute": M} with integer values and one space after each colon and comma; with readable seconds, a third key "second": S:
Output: {"hour": 11, "minute": 49}
